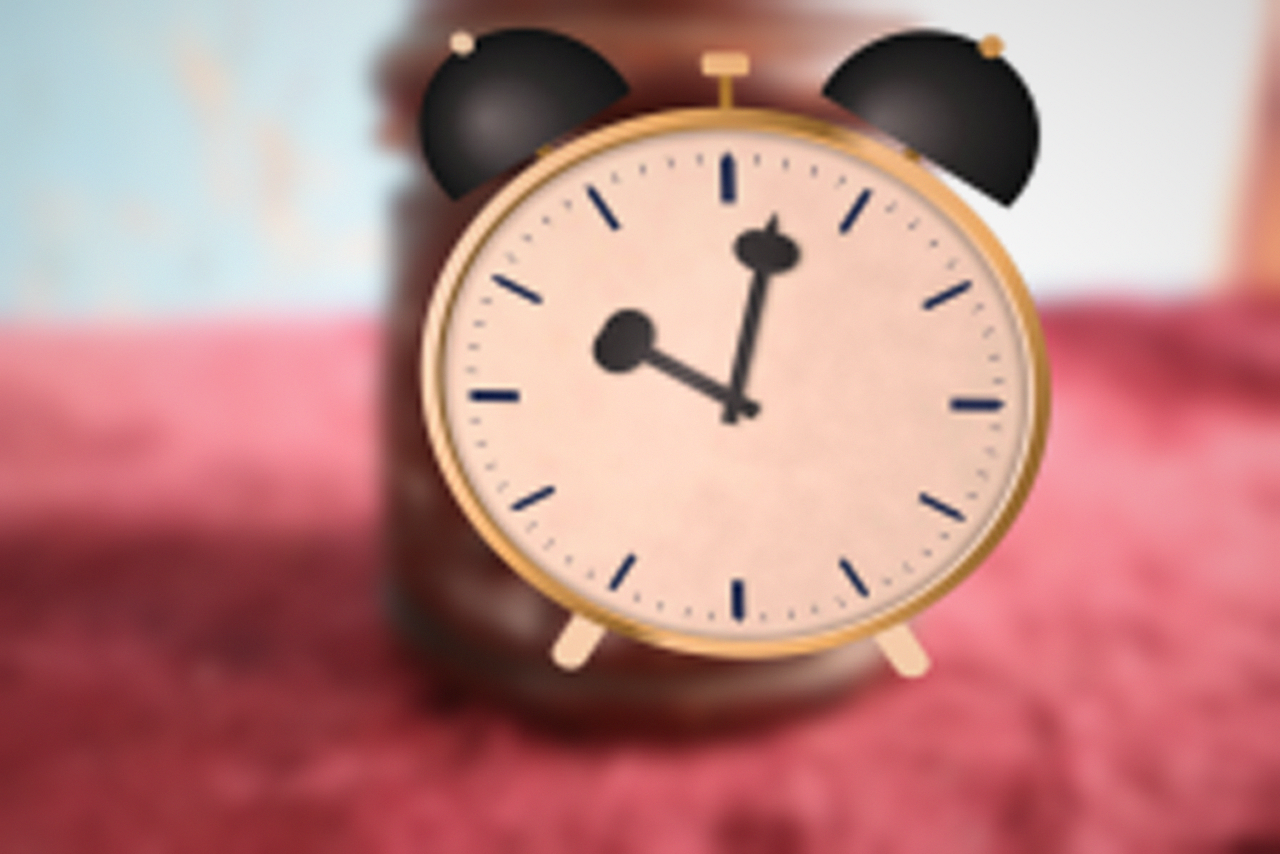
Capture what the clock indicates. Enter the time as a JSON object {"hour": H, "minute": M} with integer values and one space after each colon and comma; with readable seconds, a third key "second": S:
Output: {"hour": 10, "minute": 2}
